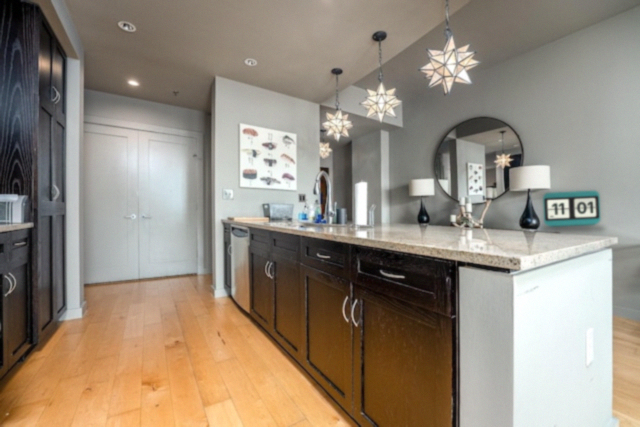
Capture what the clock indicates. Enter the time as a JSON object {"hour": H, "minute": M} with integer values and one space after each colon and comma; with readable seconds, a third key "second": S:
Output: {"hour": 11, "minute": 1}
